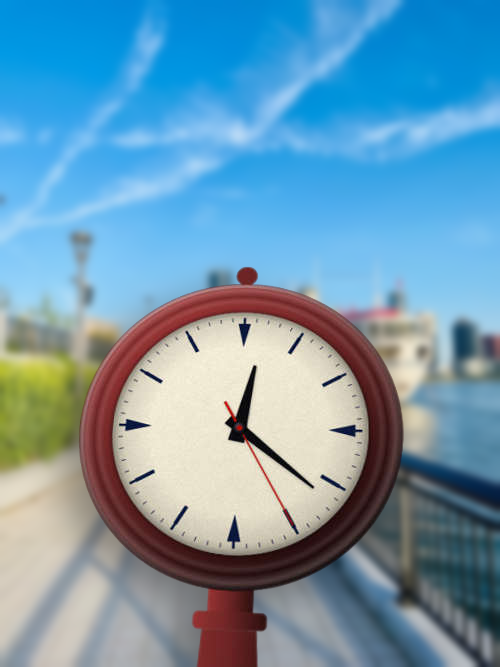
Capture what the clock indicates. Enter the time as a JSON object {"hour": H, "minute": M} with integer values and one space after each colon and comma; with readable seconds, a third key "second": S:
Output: {"hour": 12, "minute": 21, "second": 25}
